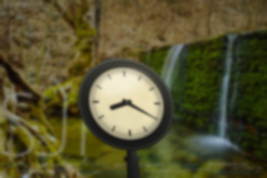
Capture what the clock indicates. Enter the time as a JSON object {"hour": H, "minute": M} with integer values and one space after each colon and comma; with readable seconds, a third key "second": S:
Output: {"hour": 8, "minute": 20}
